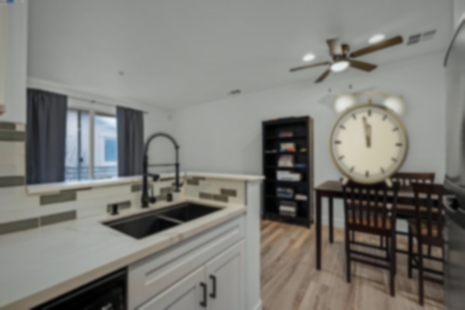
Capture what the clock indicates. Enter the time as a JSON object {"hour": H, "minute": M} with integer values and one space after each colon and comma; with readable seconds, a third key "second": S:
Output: {"hour": 11, "minute": 58}
